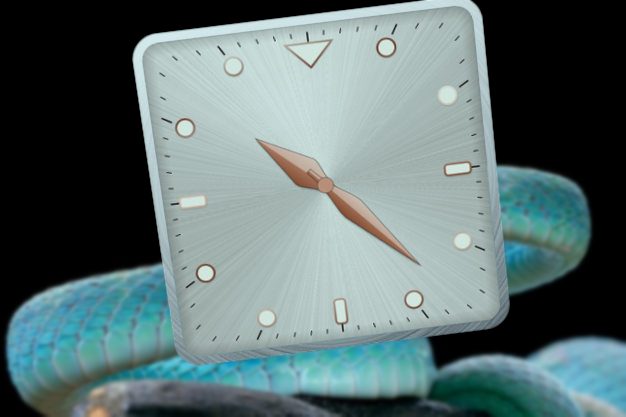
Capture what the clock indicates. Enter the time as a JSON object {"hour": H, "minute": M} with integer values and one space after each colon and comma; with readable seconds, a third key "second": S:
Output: {"hour": 10, "minute": 23}
